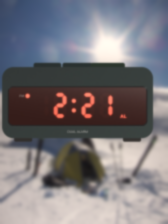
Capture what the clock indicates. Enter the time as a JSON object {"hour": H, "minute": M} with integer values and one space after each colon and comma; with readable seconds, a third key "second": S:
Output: {"hour": 2, "minute": 21}
